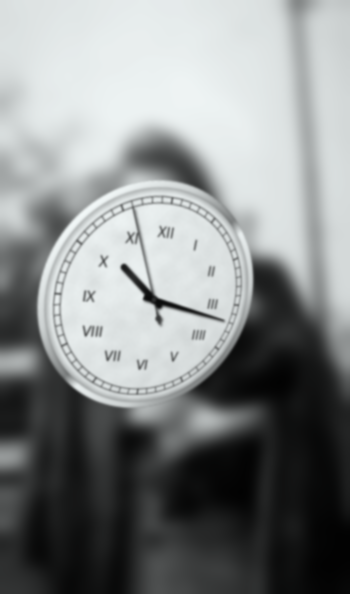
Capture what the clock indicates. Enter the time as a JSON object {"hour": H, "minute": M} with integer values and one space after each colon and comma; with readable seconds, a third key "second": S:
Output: {"hour": 10, "minute": 16, "second": 56}
